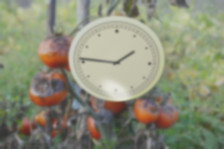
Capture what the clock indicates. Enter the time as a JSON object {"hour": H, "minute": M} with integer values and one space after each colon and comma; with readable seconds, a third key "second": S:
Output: {"hour": 1, "minute": 46}
